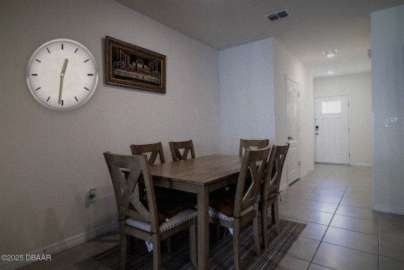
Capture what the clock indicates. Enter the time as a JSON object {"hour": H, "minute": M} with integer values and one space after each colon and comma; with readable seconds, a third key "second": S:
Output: {"hour": 12, "minute": 31}
